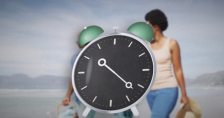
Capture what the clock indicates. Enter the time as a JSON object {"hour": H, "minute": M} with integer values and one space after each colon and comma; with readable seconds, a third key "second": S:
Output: {"hour": 10, "minute": 22}
